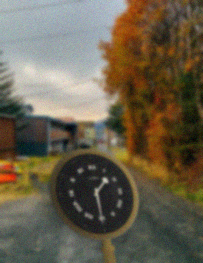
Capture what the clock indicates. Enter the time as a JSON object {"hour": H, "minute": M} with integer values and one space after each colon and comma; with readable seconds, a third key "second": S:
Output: {"hour": 1, "minute": 30}
